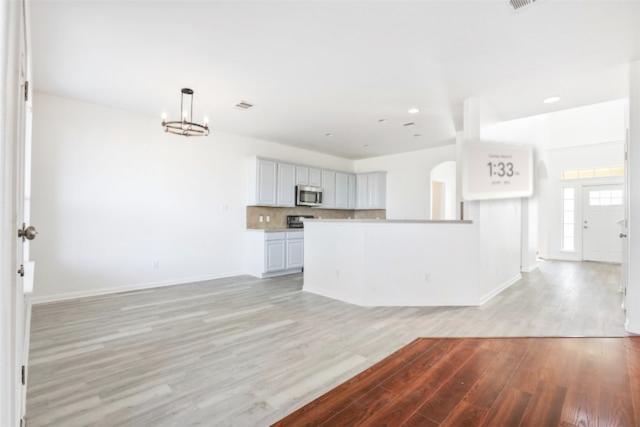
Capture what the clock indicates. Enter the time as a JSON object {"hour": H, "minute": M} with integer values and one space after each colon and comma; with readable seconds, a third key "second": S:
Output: {"hour": 1, "minute": 33}
